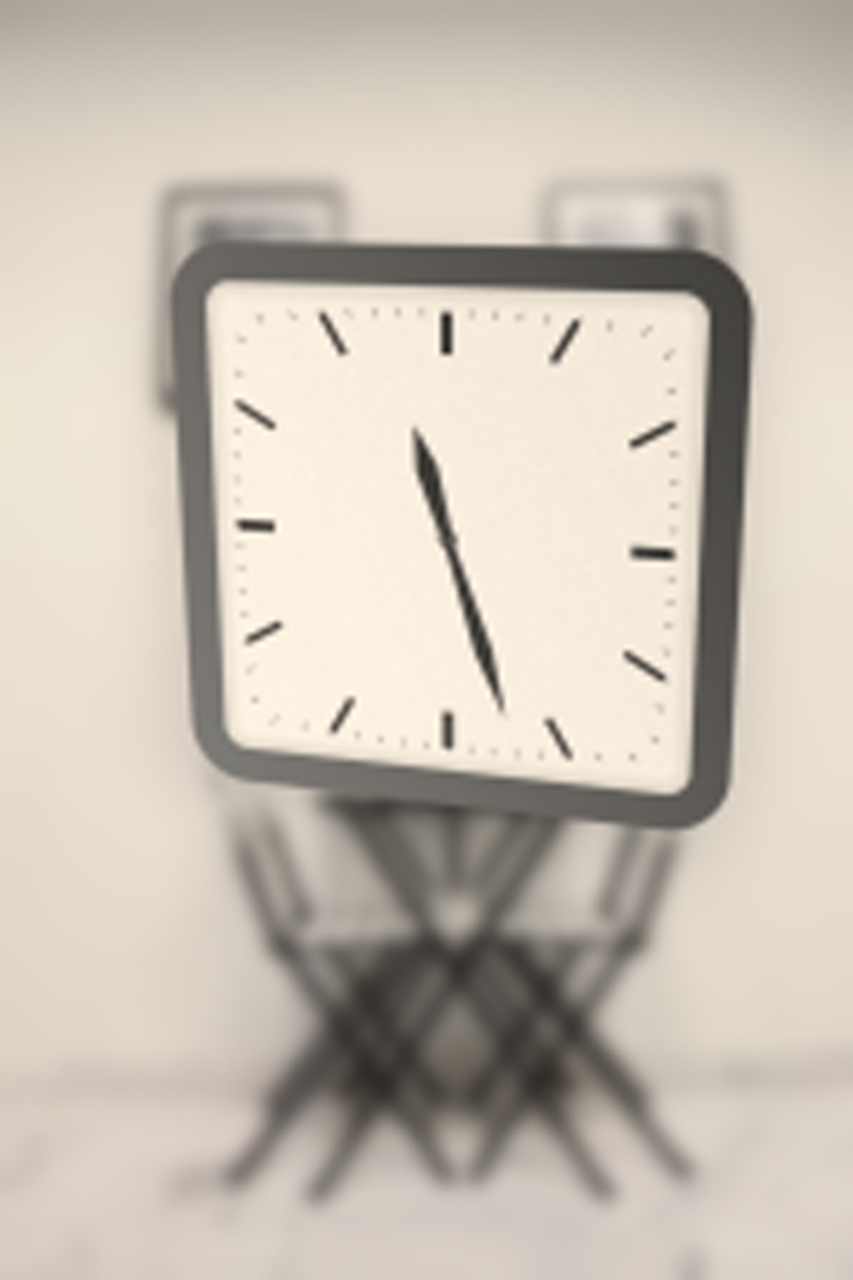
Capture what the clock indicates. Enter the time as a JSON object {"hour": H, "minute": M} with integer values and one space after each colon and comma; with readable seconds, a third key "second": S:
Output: {"hour": 11, "minute": 27}
